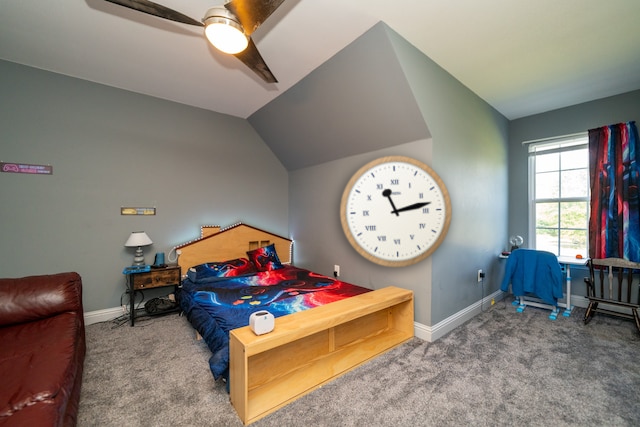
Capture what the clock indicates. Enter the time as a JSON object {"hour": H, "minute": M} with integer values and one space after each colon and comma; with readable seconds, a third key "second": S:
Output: {"hour": 11, "minute": 13}
